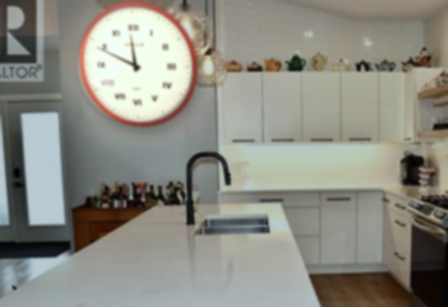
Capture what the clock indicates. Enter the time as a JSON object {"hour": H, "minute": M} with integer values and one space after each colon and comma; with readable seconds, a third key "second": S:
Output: {"hour": 11, "minute": 49}
